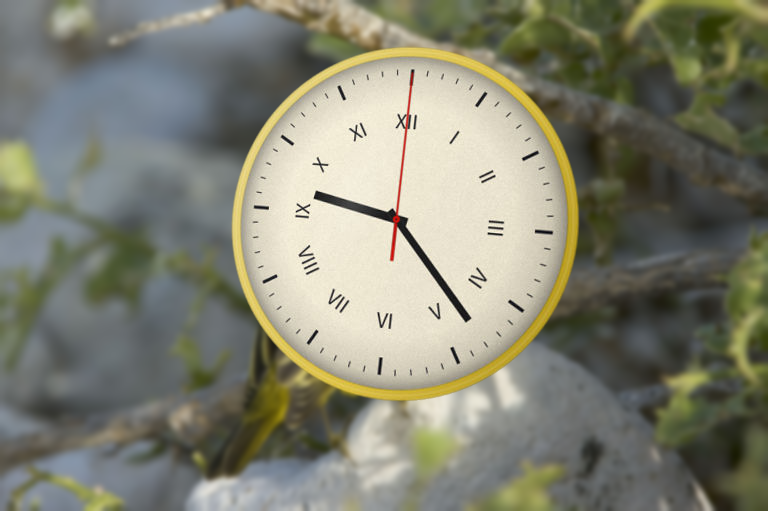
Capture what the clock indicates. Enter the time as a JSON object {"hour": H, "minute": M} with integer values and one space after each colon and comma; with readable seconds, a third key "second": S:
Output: {"hour": 9, "minute": 23, "second": 0}
